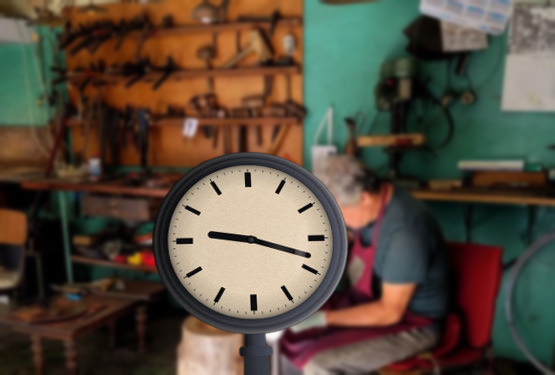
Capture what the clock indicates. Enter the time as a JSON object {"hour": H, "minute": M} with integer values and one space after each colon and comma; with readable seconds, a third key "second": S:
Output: {"hour": 9, "minute": 18}
